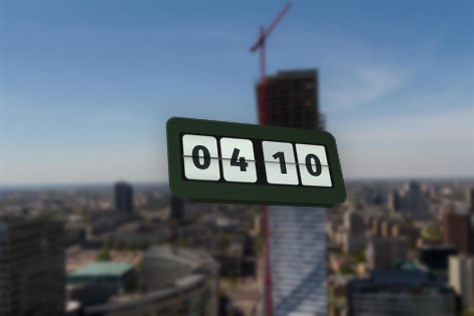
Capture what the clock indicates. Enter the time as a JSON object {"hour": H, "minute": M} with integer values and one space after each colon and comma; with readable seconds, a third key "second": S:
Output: {"hour": 4, "minute": 10}
